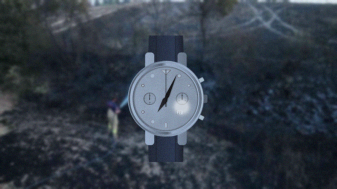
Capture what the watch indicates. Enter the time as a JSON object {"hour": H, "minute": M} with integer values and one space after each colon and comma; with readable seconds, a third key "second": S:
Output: {"hour": 7, "minute": 4}
